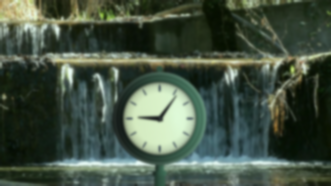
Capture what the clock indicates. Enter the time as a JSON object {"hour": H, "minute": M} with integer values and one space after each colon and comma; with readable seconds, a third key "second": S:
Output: {"hour": 9, "minute": 6}
